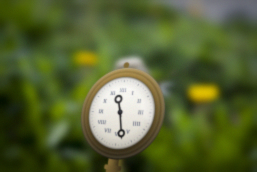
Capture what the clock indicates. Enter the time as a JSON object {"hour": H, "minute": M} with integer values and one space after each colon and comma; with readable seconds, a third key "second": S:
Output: {"hour": 11, "minute": 28}
